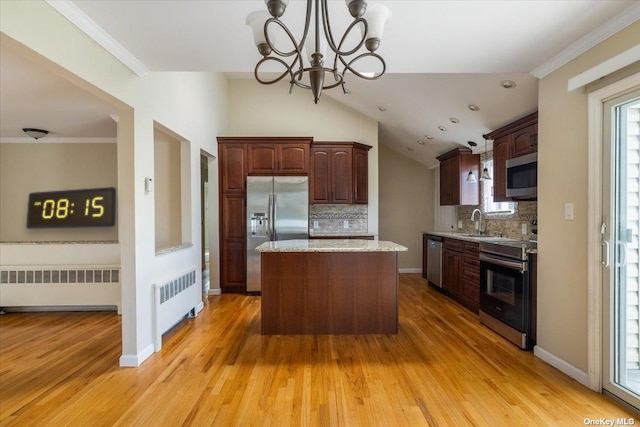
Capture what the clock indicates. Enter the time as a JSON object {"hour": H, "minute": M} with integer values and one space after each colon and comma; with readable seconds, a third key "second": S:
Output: {"hour": 8, "minute": 15}
